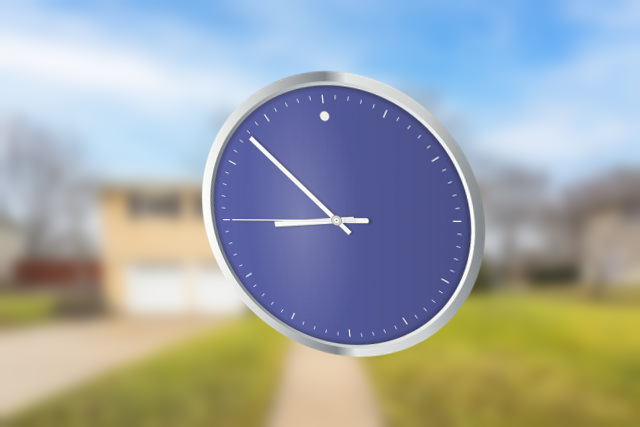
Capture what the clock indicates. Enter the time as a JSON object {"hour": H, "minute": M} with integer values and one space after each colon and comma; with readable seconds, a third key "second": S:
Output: {"hour": 8, "minute": 52, "second": 45}
